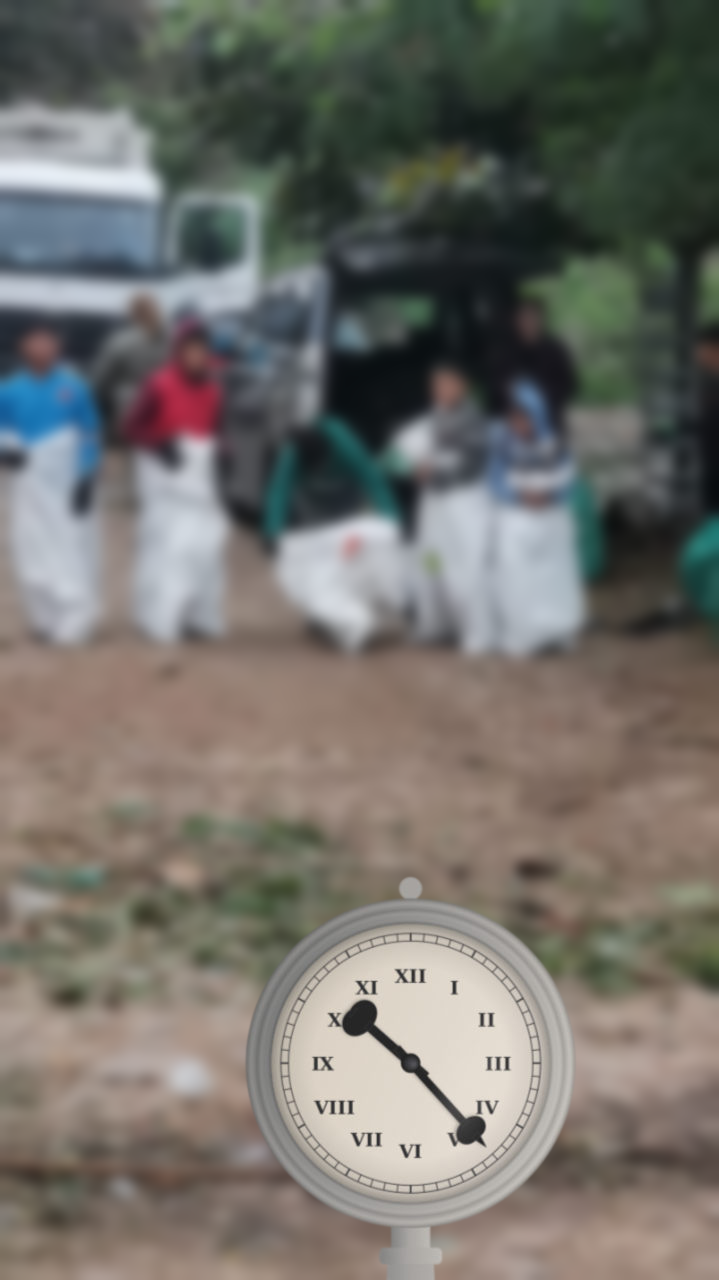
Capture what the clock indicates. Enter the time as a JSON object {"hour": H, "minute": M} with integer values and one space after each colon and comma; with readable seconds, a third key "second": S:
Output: {"hour": 10, "minute": 23}
